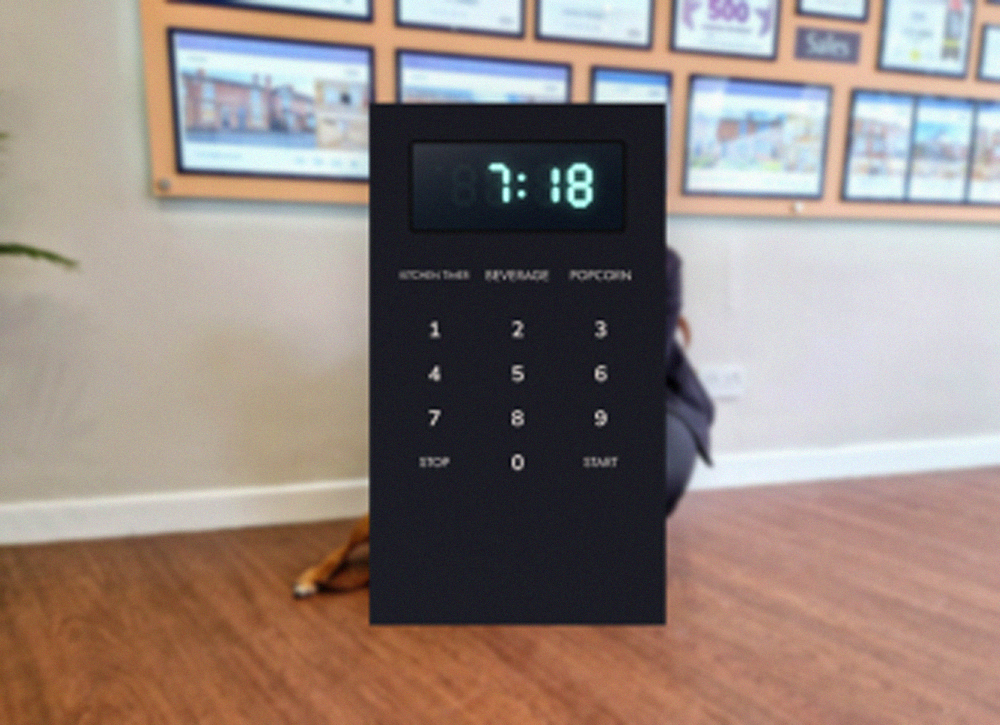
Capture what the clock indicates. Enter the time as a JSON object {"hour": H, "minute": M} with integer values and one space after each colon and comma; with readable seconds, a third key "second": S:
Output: {"hour": 7, "minute": 18}
